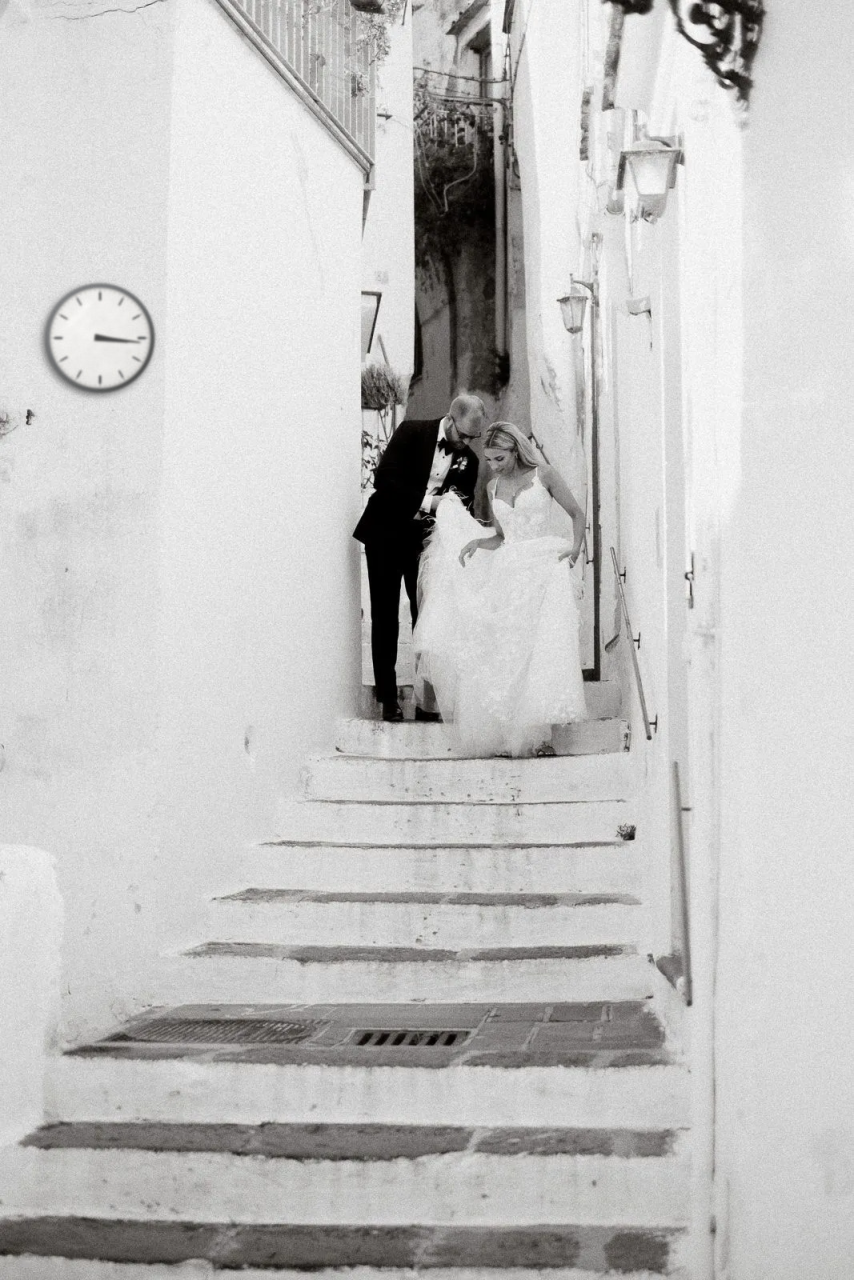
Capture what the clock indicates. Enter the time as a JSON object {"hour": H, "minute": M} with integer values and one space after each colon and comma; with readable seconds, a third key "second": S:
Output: {"hour": 3, "minute": 16}
